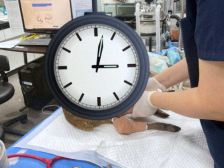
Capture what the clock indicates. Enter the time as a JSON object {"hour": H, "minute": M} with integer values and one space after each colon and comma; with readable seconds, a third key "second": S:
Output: {"hour": 3, "minute": 2}
